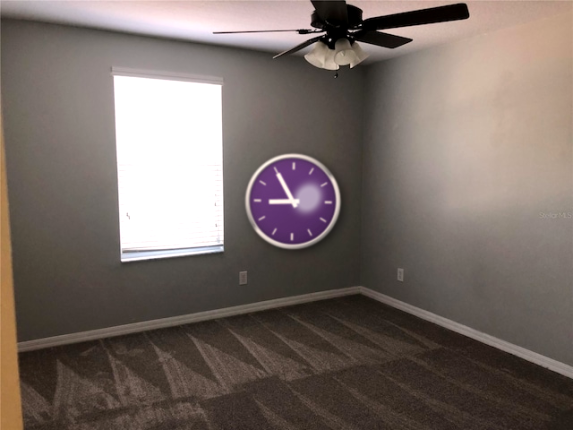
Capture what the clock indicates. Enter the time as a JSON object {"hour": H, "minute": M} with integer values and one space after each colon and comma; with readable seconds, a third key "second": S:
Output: {"hour": 8, "minute": 55}
